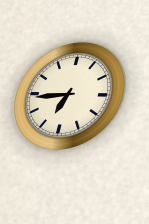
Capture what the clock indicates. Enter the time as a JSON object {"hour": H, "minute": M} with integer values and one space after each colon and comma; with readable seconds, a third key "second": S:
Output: {"hour": 6, "minute": 44}
